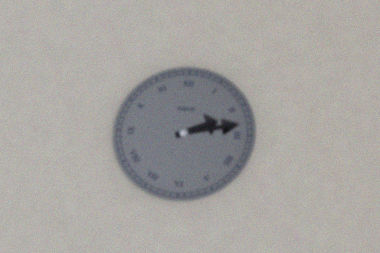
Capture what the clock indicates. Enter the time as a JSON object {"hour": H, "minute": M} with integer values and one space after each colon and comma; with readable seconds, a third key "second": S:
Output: {"hour": 2, "minute": 13}
